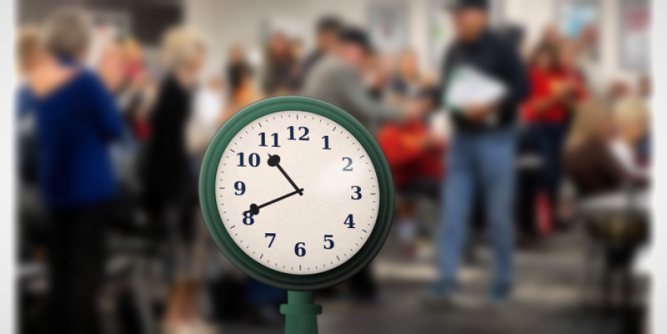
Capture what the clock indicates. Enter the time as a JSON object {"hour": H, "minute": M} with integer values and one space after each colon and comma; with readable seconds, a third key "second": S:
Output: {"hour": 10, "minute": 41}
